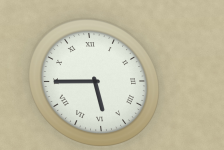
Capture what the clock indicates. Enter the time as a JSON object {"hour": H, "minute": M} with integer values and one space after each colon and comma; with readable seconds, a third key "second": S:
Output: {"hour": 5, "minute": 45}
